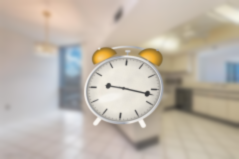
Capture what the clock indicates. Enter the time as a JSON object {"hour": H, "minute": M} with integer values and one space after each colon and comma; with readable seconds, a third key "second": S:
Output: {"hour": 9, "minute": 17}
